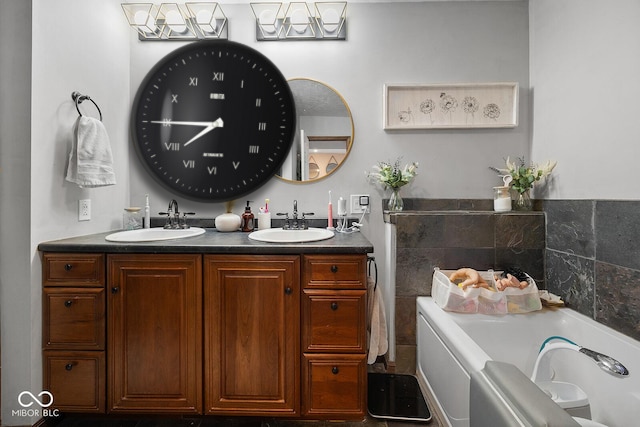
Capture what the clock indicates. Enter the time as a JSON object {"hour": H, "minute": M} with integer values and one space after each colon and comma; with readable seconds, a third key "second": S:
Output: {"hour": 7, "minute": 45}
